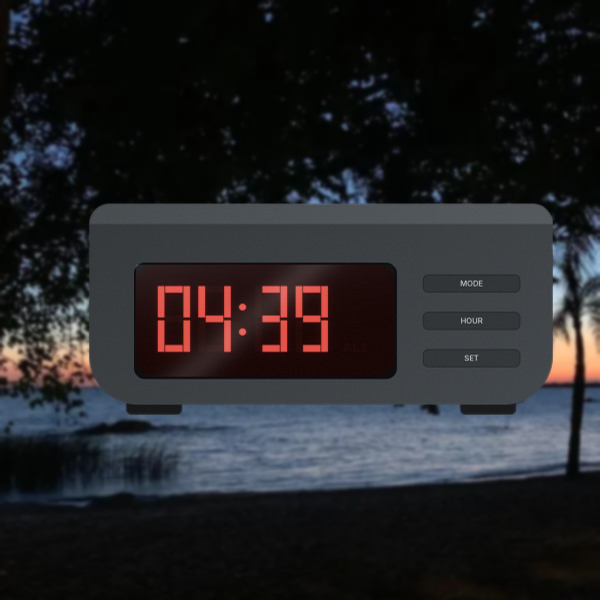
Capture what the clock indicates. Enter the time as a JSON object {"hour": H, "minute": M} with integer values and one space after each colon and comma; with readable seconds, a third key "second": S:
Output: {"hour": 4, "minute": 39}
